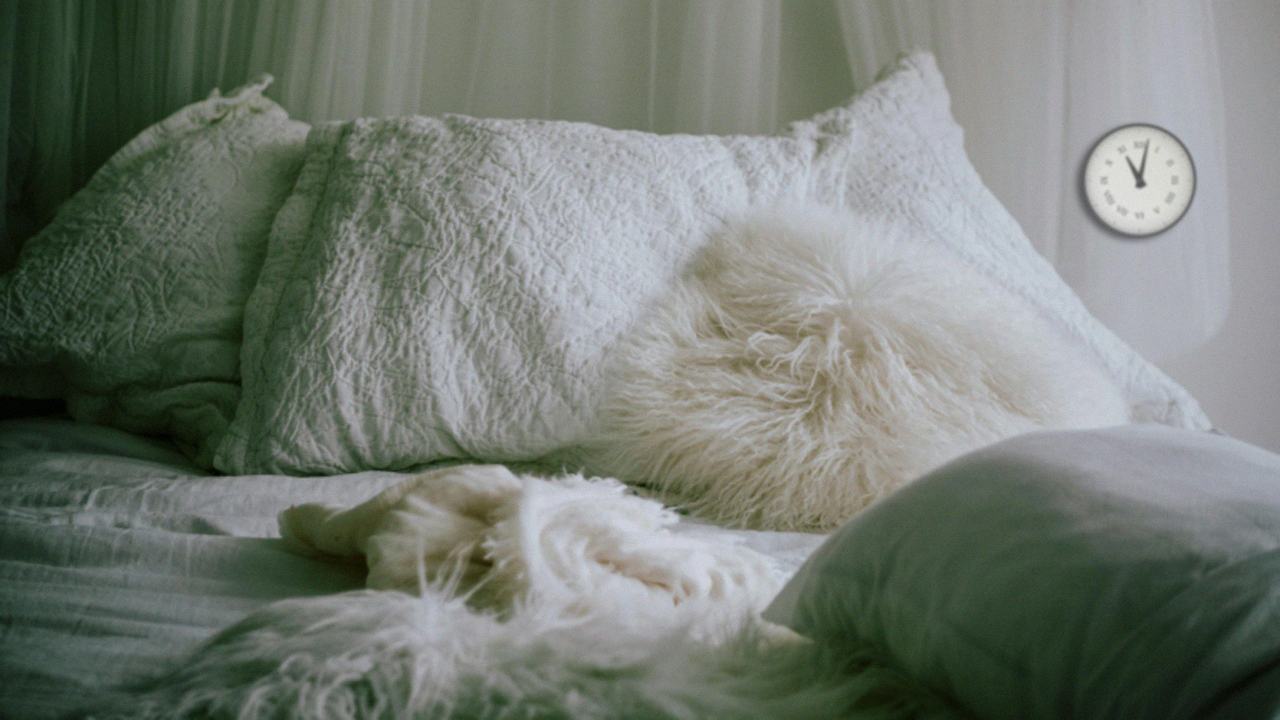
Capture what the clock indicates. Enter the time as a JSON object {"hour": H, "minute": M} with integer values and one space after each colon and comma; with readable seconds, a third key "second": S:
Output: {"hour": 11, "minute": 2}
